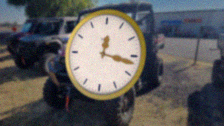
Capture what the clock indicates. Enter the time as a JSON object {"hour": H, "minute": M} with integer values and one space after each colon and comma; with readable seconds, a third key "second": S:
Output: {"hour": 12, "minute": 17}
